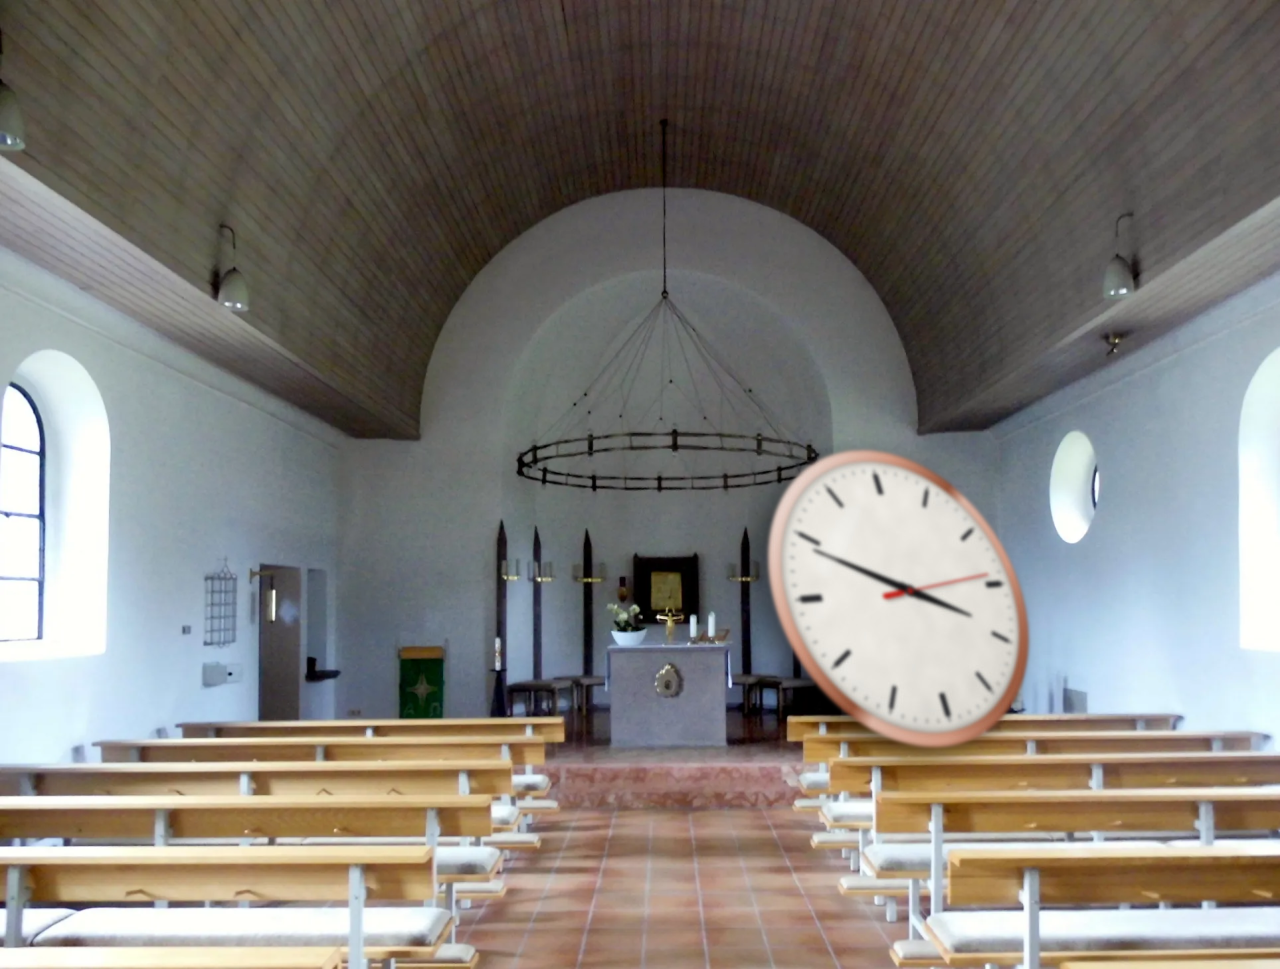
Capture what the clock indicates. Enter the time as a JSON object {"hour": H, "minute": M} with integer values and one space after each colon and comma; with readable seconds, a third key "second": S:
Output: {"hour": 3, "minute": 49, "second": 14}
